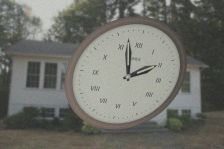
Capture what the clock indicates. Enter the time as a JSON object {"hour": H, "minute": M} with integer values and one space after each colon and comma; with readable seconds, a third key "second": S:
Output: {"hour": 1, "minute": 57}
